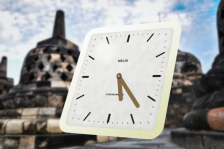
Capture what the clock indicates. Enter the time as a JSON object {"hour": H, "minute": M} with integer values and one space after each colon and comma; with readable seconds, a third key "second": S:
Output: {"hour": 5, "minute": 23}
